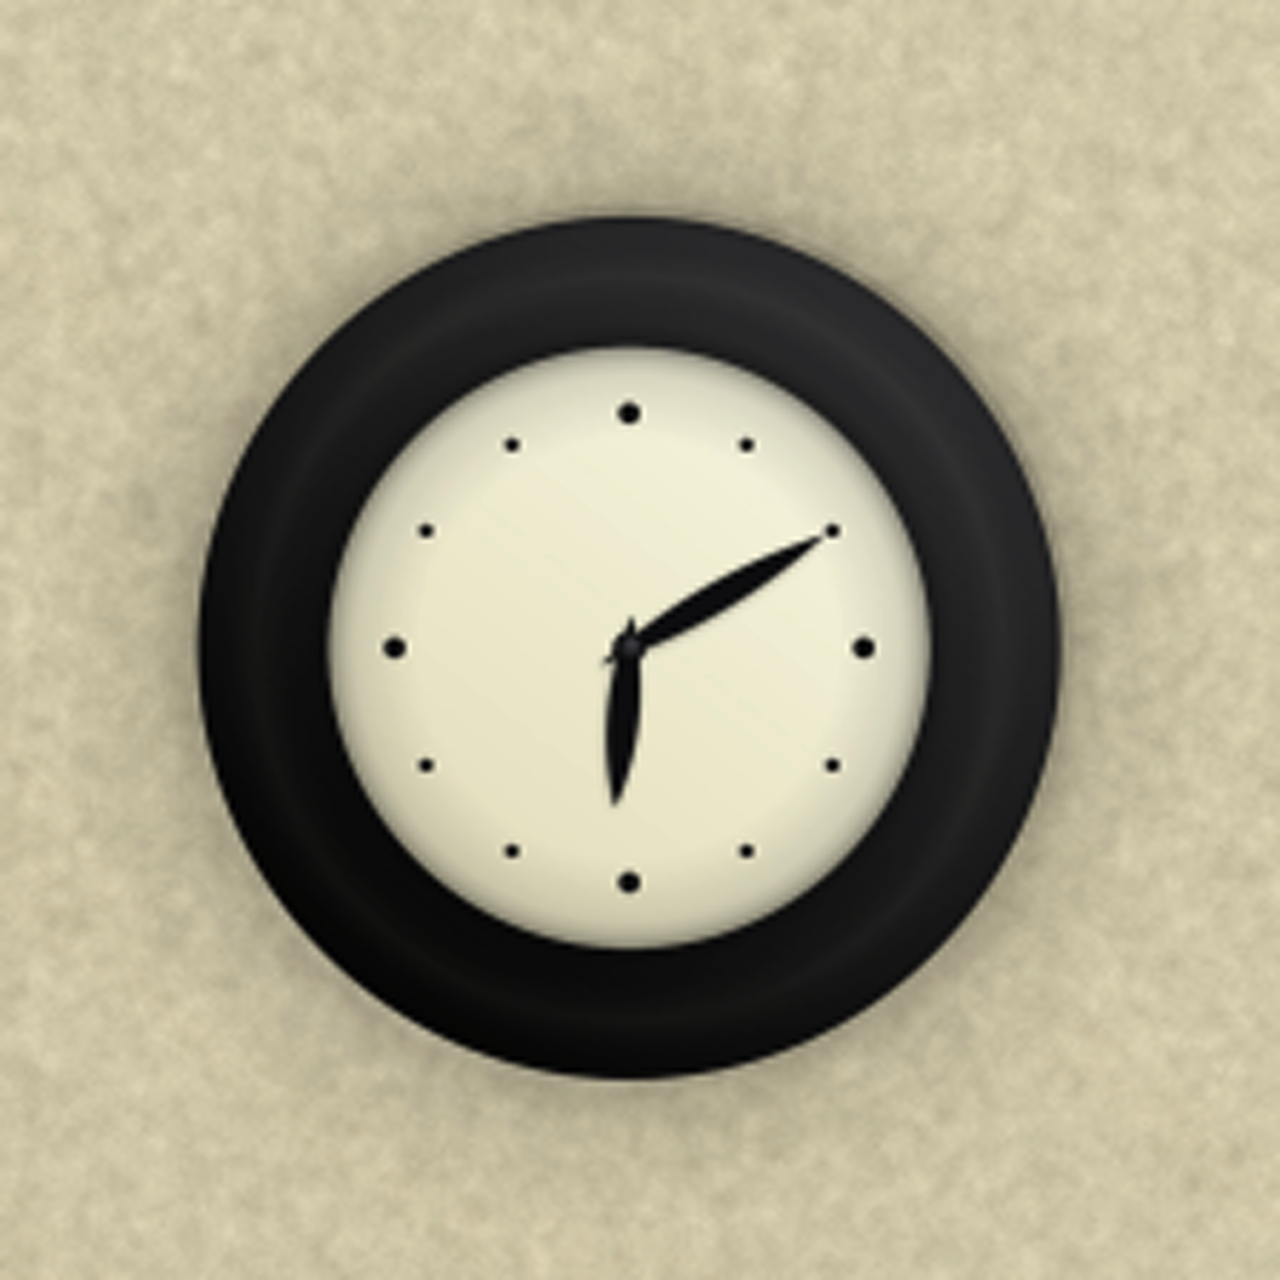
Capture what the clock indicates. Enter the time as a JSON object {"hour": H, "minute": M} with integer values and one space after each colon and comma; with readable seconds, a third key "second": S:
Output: {"hour": 6, "minute": 10}
